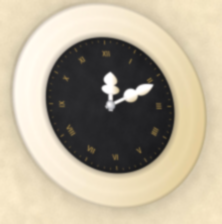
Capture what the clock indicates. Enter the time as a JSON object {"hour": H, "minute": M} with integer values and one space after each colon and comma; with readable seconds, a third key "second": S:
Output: {"hour": 12, "minute": 11}
